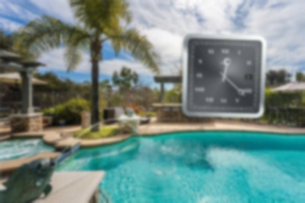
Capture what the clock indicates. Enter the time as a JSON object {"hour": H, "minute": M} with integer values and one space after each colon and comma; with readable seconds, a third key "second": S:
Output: {"hour": 12, "minute": 22}
